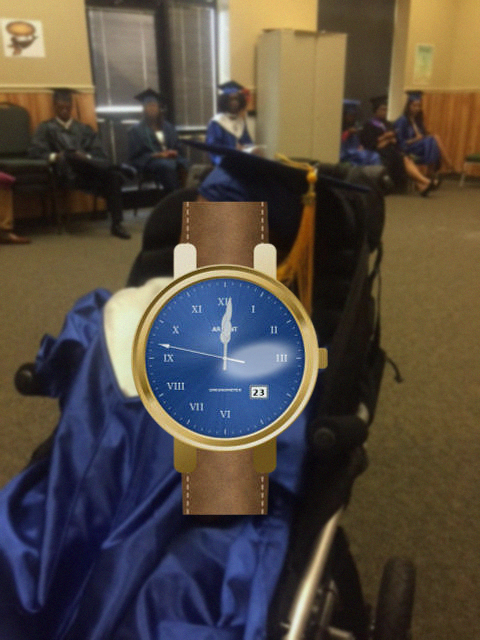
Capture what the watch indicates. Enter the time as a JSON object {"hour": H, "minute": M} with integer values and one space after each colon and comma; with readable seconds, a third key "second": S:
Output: {"hour": 12, "minute": 0, "second": 47}
